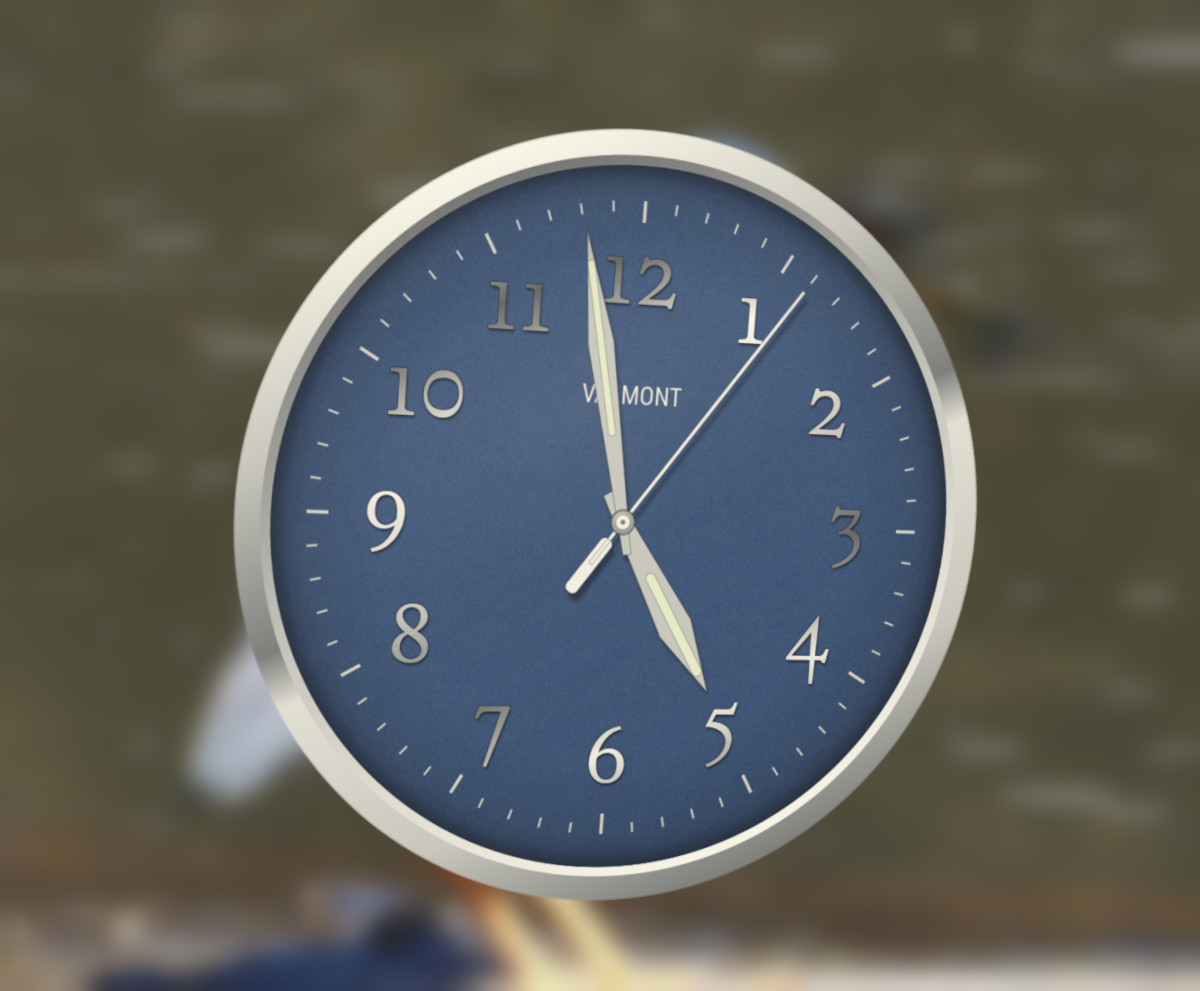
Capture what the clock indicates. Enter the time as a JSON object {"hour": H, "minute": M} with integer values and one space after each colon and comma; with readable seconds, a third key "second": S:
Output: {"hour": 4, "minute": 58, "second": 6}
